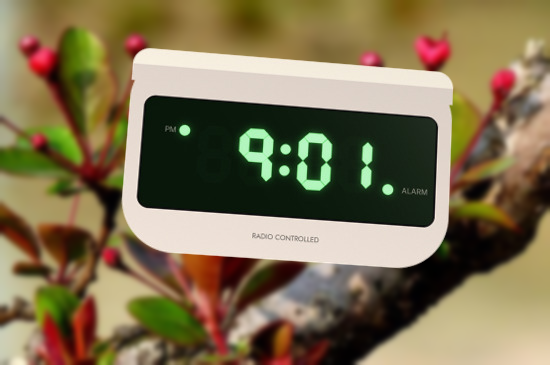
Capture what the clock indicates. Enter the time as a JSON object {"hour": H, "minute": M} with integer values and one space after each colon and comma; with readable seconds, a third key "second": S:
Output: {"hour": 9, "minute": 1}
